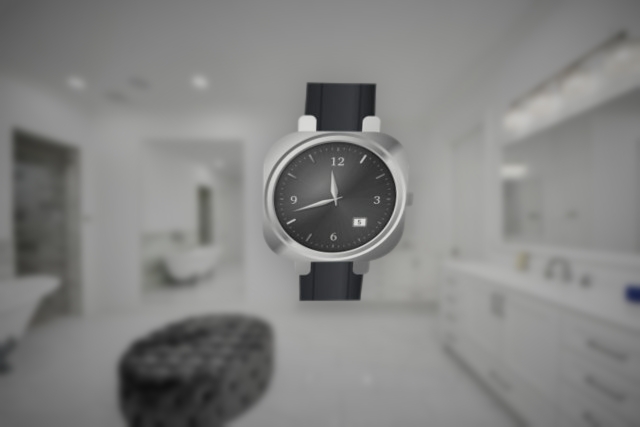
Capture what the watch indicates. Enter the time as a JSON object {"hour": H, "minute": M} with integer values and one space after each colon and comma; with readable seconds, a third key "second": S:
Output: {"hour": 11, "minute": 42}
